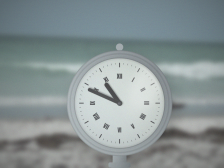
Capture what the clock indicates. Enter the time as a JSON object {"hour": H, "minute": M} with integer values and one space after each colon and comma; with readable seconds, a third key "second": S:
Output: {"hour": 10, "minute": 49}
